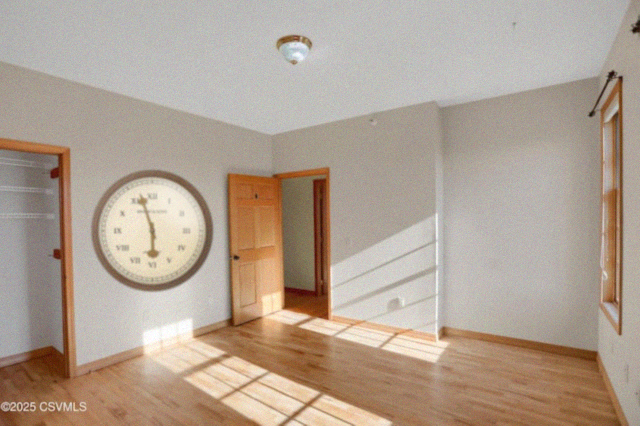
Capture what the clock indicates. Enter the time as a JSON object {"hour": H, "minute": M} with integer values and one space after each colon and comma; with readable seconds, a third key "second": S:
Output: {"hour": 5, "minute": 57}
